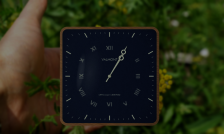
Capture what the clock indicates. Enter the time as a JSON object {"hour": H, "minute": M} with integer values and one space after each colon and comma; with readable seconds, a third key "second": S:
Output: {"hour": 1, "minute": 5}
